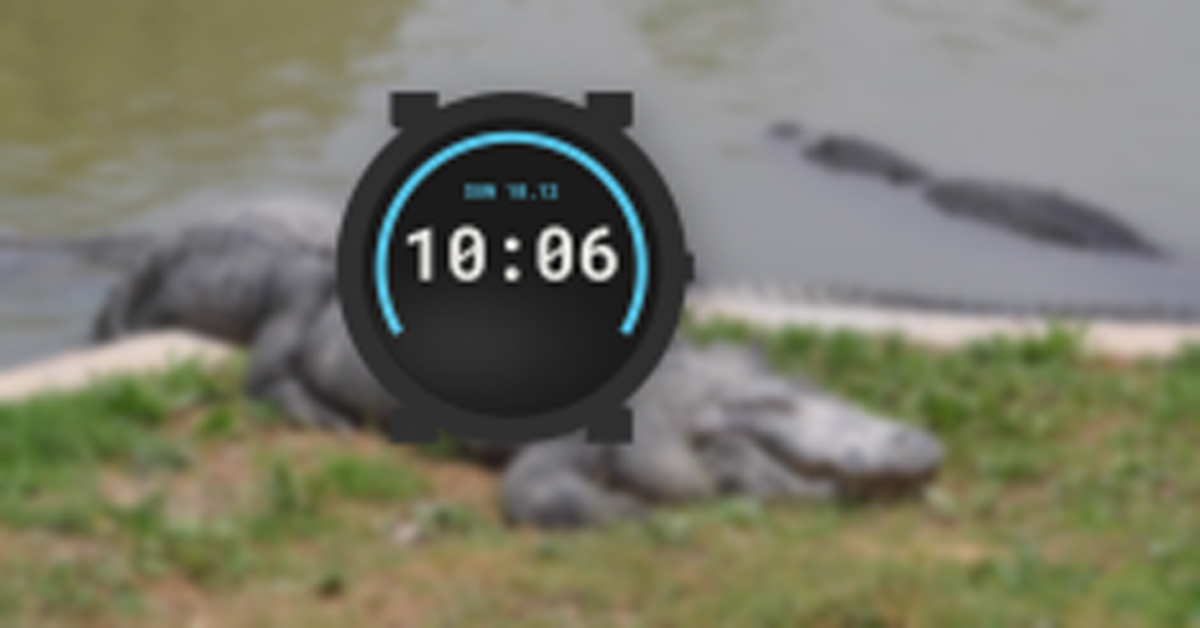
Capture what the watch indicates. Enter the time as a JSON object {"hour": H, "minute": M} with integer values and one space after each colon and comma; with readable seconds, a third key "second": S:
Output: {"hour": 10, "minute": 6}
